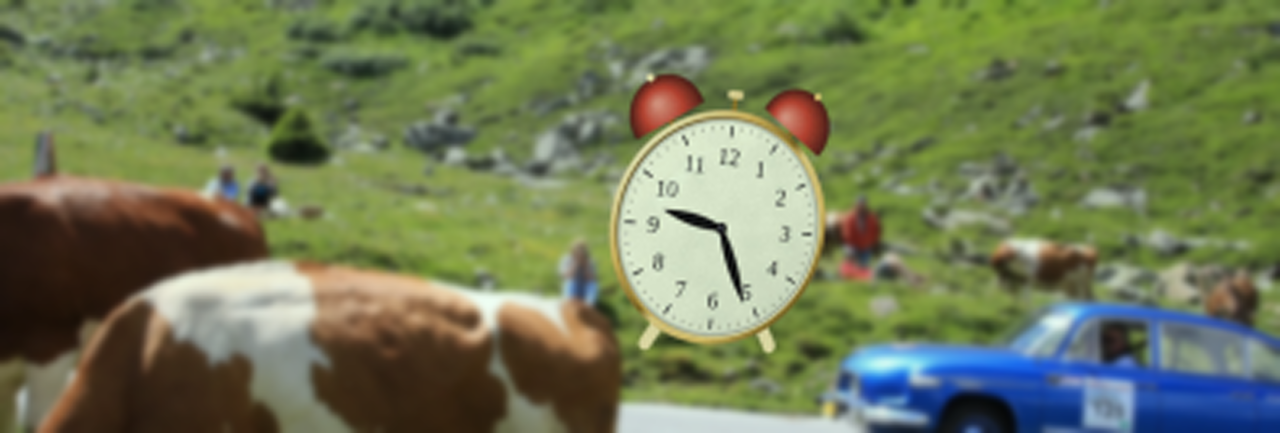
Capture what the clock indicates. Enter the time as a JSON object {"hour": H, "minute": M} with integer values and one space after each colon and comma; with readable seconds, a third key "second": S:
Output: {"hour": 9, "minute": 26}
